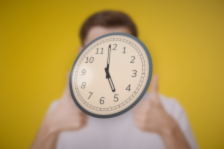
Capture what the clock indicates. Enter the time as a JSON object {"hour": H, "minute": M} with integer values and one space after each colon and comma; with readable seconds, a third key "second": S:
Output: {"hour": 4, "minute": 59}
